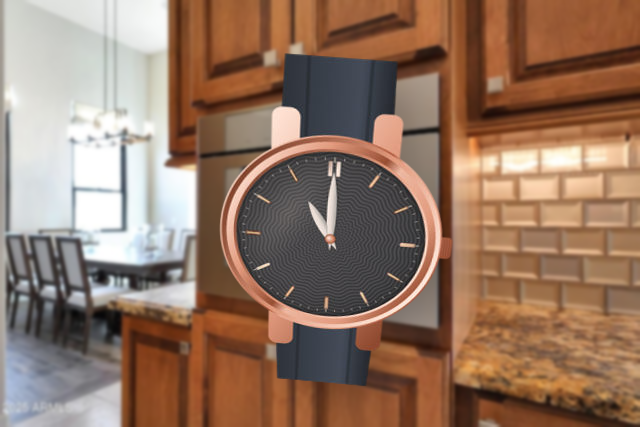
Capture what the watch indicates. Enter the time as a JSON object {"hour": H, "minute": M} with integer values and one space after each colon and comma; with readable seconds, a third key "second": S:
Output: {"hour": 11, "minute": 0}
